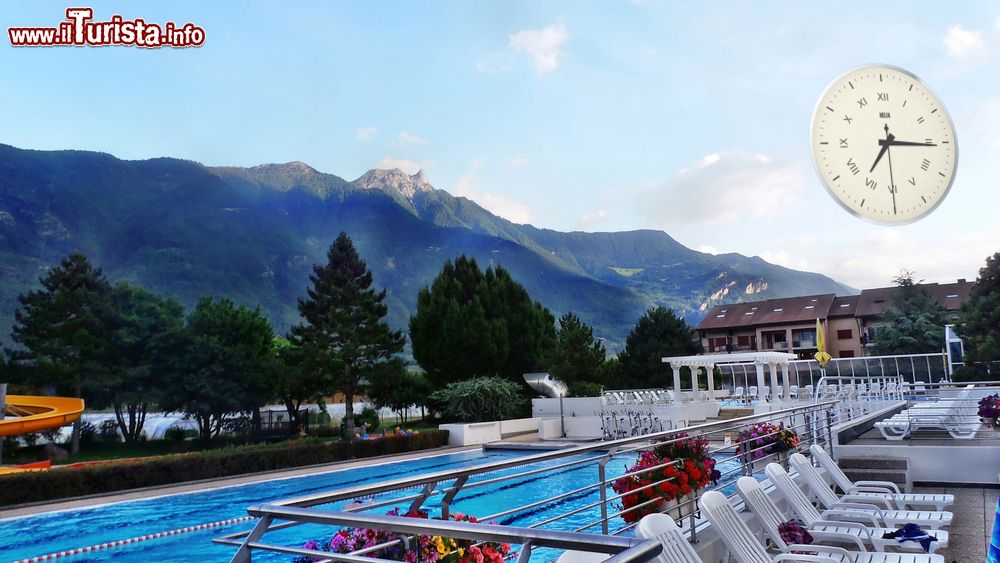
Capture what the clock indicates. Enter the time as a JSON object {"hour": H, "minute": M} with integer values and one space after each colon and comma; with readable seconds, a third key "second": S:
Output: {"hour": 7, "minute": 15, "second": 30}
